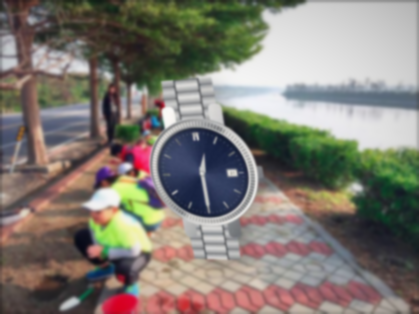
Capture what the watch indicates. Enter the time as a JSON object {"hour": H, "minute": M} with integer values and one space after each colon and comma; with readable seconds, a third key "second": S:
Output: {"hour": 12, "minute": 30}
